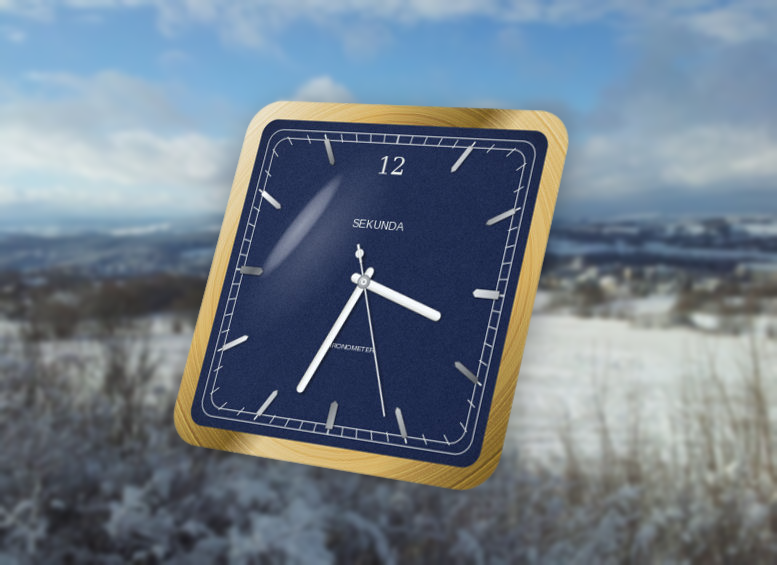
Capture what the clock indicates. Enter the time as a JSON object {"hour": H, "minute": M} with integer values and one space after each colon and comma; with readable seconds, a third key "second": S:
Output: {"hour": 3, "minute": 33, "second": 26}
